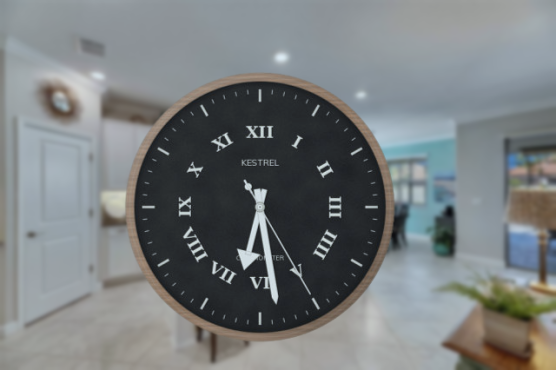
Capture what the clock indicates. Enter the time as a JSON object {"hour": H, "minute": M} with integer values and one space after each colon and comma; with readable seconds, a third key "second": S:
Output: {"hour": 6, "minute": 28, "second": 25}
